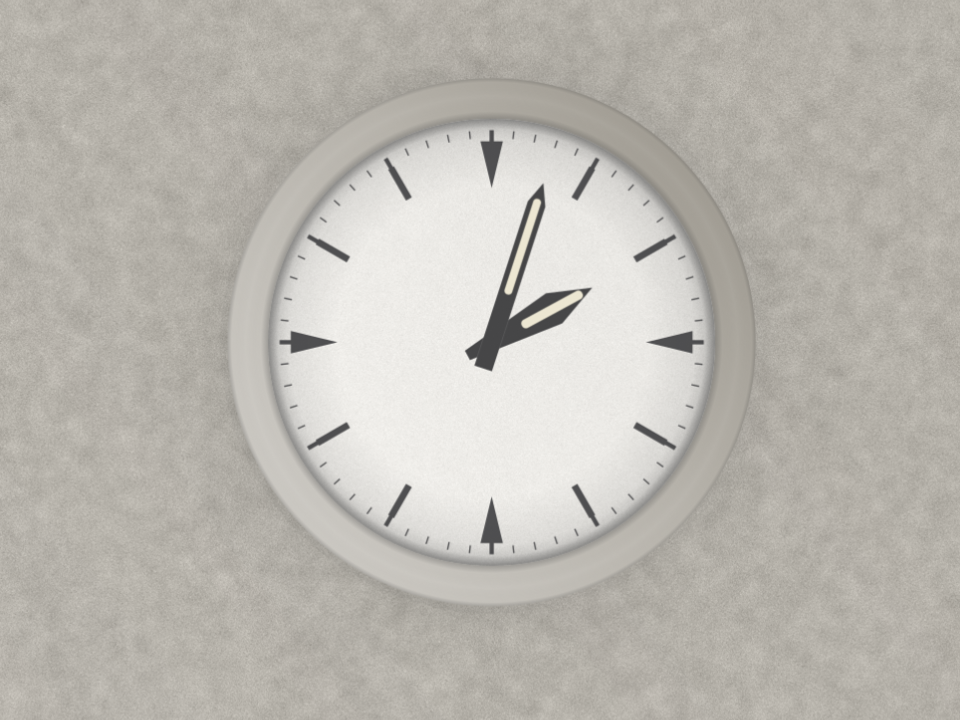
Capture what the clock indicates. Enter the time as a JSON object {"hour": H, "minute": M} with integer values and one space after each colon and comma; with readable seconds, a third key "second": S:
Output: {"hour": 2, "minute": 3}
